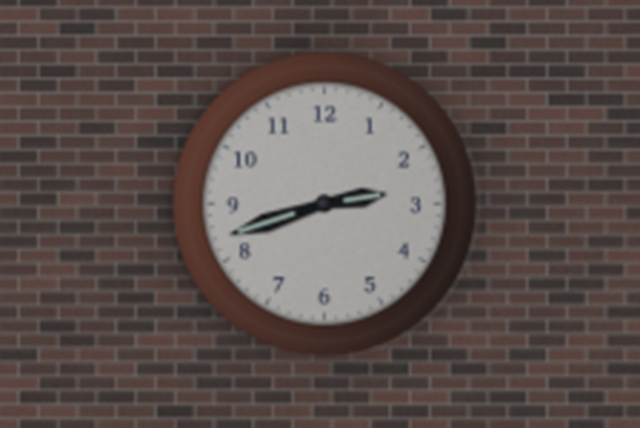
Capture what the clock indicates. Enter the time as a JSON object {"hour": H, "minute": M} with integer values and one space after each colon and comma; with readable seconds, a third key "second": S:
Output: {"hour": 2, "minute": 42}
